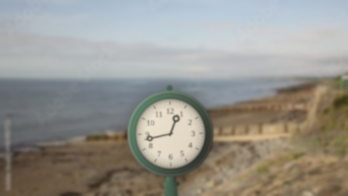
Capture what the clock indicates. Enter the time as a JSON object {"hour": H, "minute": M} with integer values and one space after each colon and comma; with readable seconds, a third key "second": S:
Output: {"hour": 12, "minute": 43}
